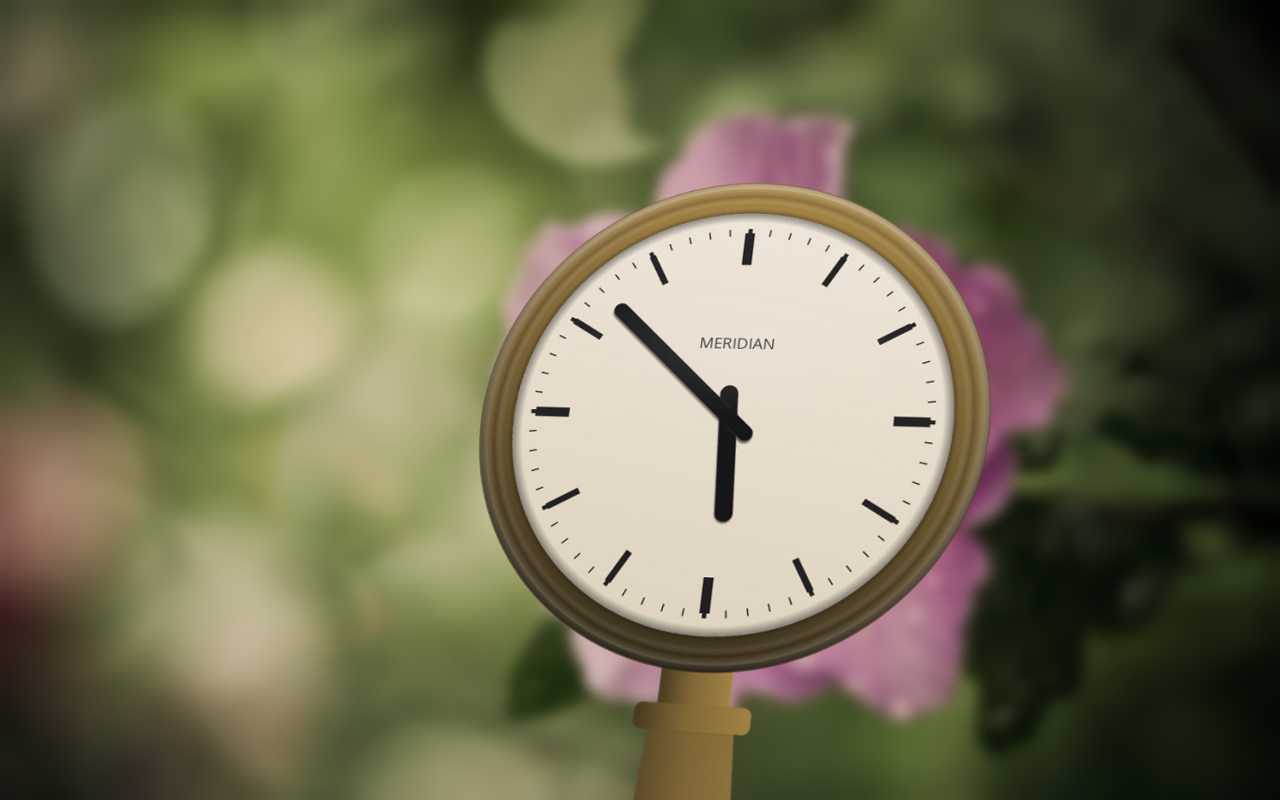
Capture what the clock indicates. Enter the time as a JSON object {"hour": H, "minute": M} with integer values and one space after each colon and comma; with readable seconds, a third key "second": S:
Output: {"hour": 5, "minute": 52}
